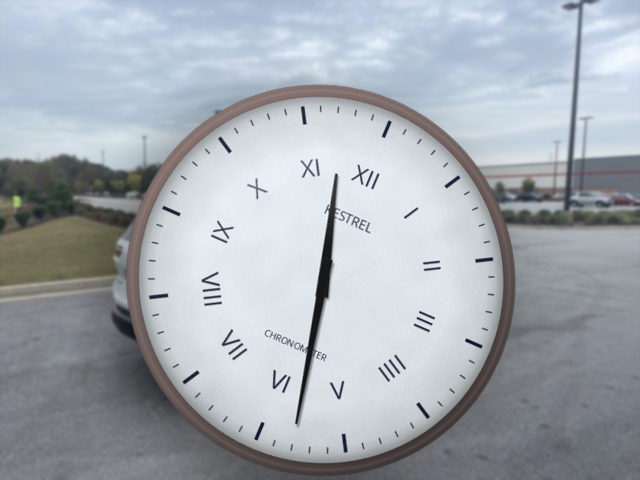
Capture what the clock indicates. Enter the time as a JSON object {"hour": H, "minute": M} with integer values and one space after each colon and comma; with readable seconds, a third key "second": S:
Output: {"hour": 11, "minute": 28}
